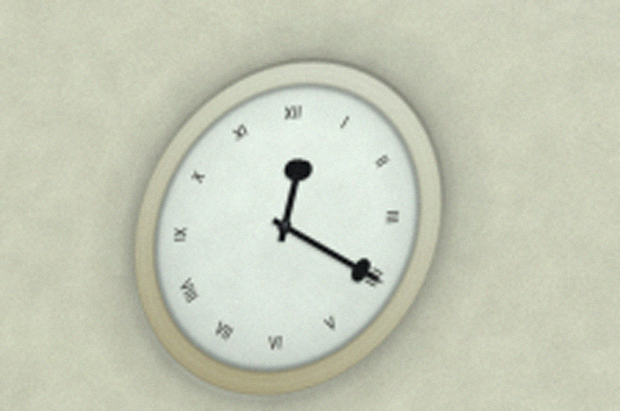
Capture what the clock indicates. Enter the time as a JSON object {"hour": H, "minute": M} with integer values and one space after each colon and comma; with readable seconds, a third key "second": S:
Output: {"hour": 12, "minute": 20}
